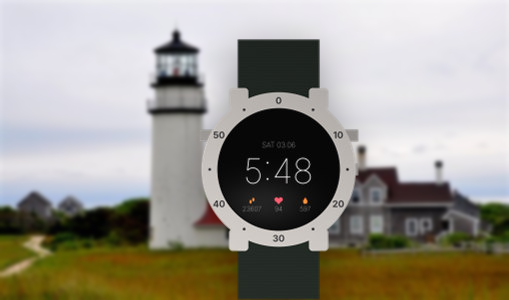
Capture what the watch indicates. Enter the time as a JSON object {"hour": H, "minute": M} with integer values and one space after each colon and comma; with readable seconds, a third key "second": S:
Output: {"hour": 5, "minute": 48}
